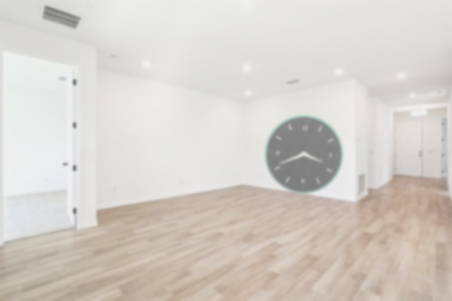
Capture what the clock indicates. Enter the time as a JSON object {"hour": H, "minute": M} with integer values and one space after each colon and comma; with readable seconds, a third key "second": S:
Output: {"hour": 3, "minute": 41}
